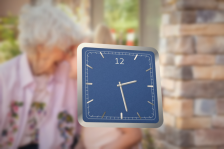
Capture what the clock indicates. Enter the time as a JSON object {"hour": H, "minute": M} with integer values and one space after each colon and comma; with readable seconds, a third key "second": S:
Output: {"hour": 2, "minute": 28}
